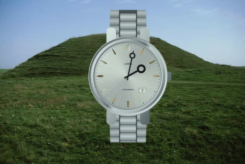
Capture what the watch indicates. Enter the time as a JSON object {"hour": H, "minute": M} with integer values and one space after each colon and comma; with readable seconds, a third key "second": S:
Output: {"hour": 2, "minute": 2}
